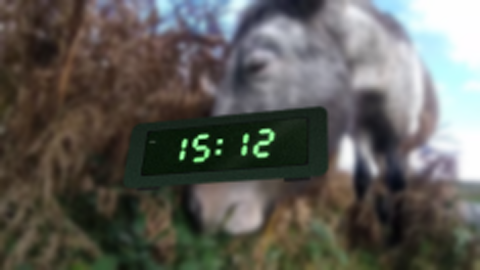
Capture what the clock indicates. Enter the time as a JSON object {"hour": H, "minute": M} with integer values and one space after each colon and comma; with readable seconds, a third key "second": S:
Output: {"hour": 15, "minute": 12}
